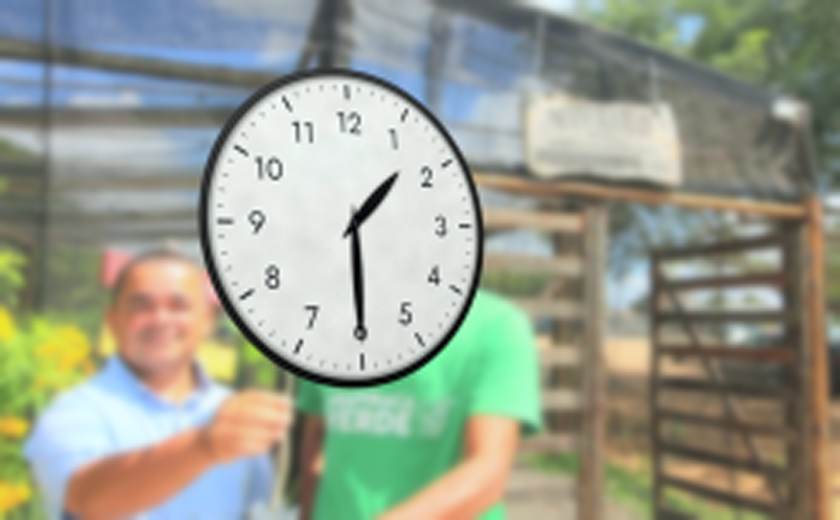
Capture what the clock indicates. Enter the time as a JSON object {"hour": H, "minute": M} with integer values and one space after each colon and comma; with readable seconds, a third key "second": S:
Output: {"hour": 1, "minute": 30}
